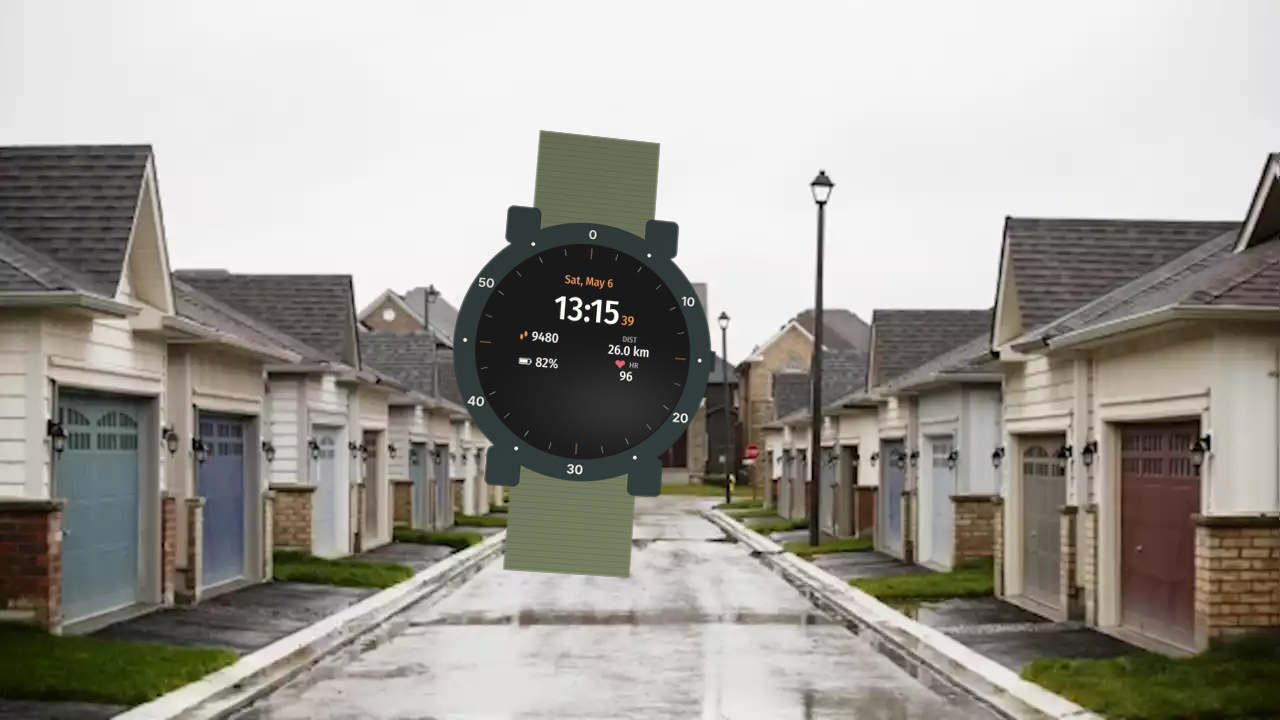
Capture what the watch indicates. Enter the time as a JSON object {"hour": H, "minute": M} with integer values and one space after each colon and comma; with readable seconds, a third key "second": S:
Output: {"hour": 13, "minute": 15, "second": 39}
